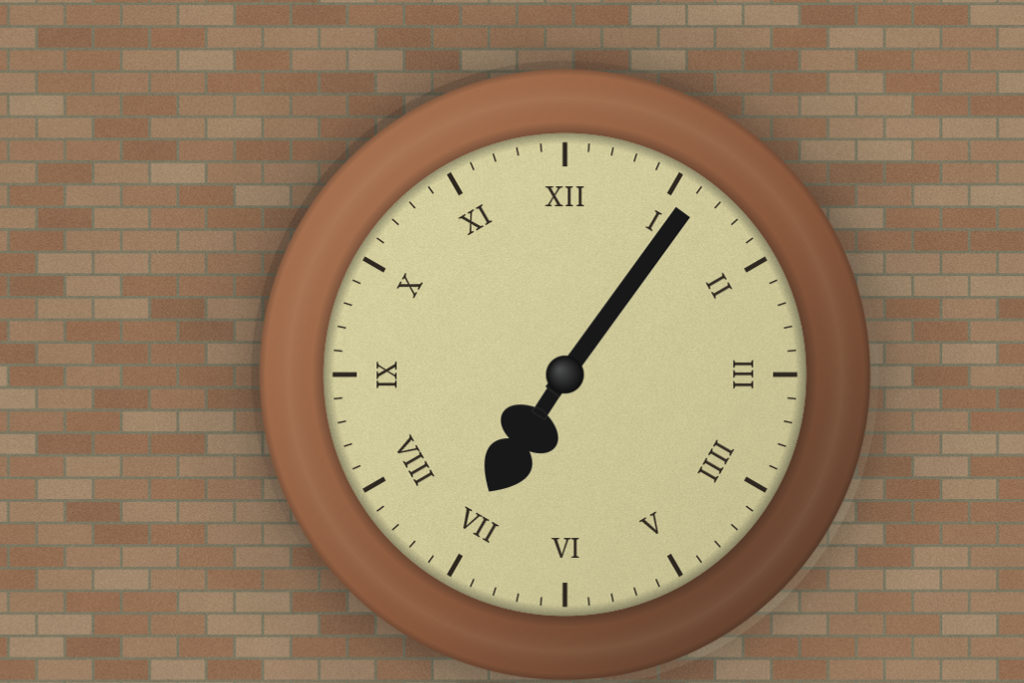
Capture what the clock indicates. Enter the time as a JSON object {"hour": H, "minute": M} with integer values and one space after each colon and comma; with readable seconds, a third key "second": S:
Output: {"hour": 7, "minute": 6}
